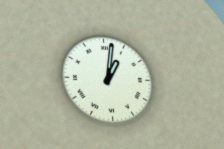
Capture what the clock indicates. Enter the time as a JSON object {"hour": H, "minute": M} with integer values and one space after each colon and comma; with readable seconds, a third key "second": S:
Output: {"hour": 1, "minute": 2}
